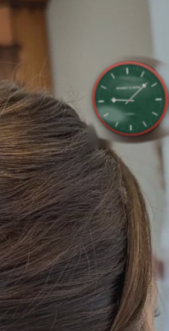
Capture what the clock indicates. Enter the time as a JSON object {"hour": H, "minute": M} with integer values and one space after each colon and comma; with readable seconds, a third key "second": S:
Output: {"hour": 9, "minute": 8}
